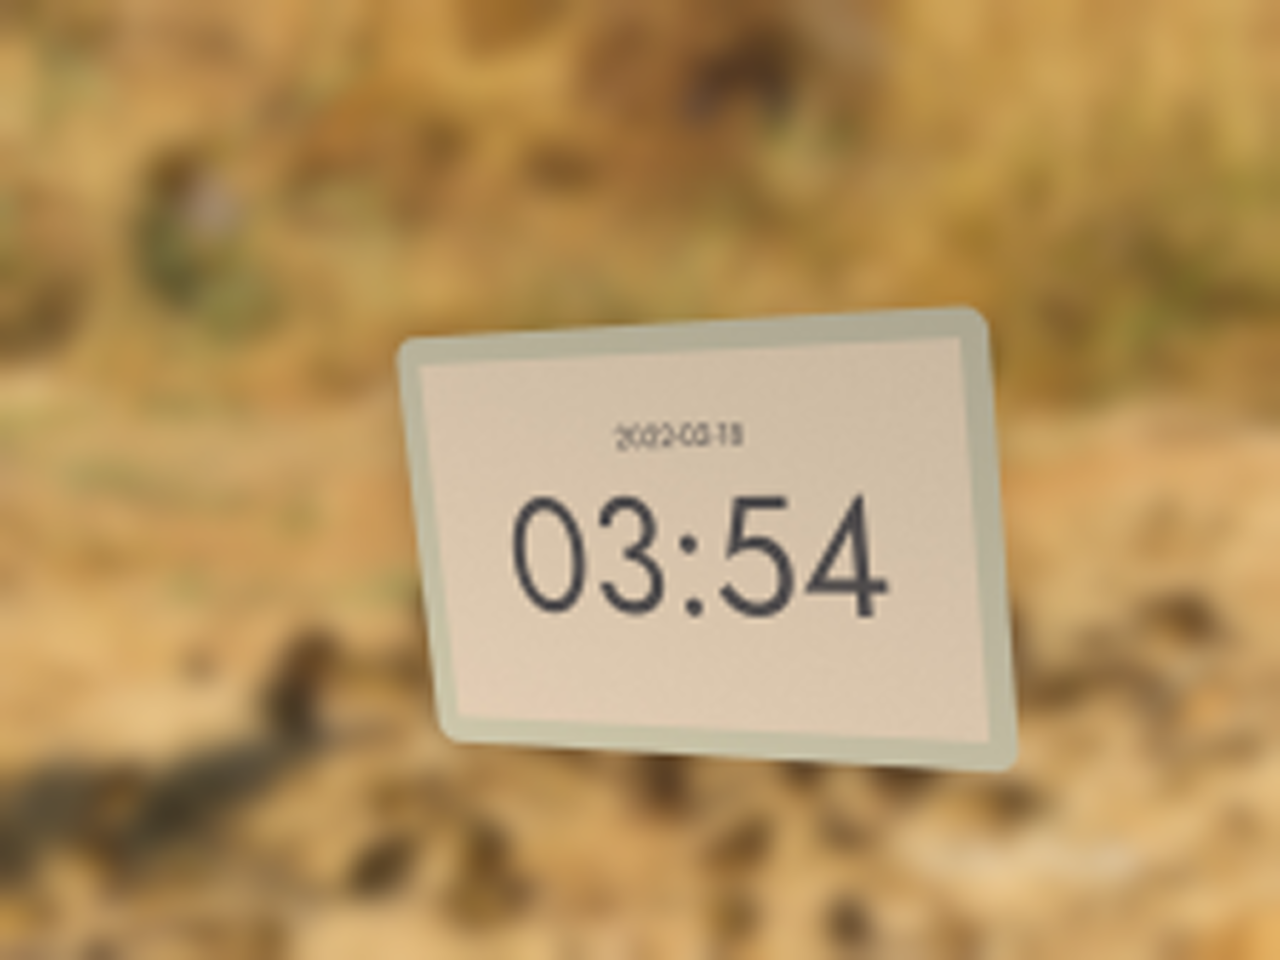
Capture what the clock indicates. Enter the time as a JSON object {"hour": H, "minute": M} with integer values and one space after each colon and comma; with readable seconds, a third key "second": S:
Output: {"hour": 3, "minute": 54}
